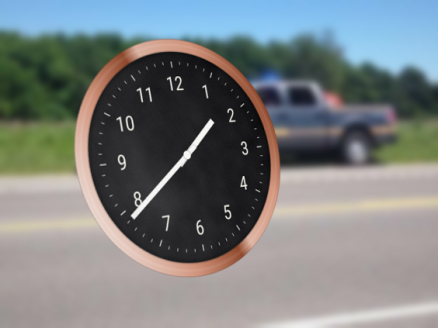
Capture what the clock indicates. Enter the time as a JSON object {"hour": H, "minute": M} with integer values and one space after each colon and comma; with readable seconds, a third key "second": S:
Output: {"hour": 1, "minute": 39}
